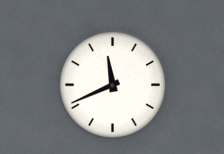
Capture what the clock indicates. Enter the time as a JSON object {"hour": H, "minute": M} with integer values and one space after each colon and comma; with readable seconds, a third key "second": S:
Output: {"hour": 11, "minute": 41}
